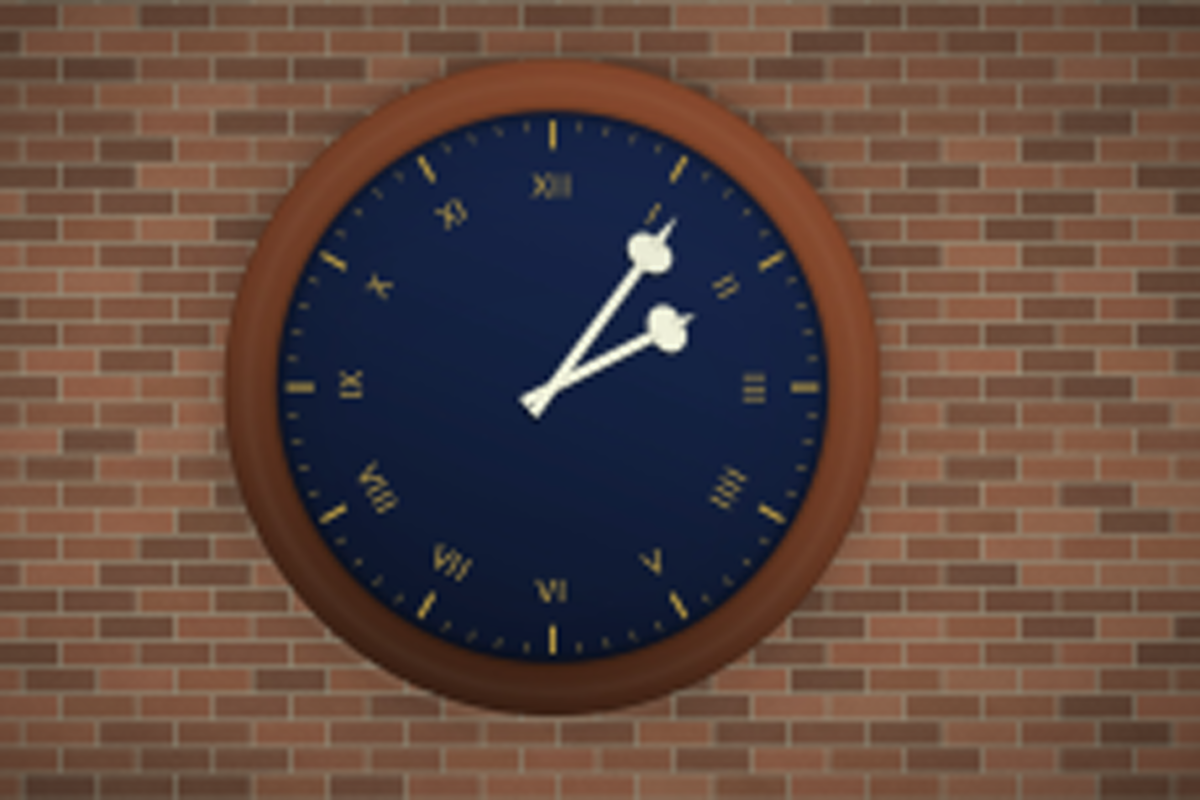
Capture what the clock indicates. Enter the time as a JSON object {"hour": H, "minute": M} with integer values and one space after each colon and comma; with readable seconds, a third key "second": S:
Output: {"hour": 2, "minute": 6}
